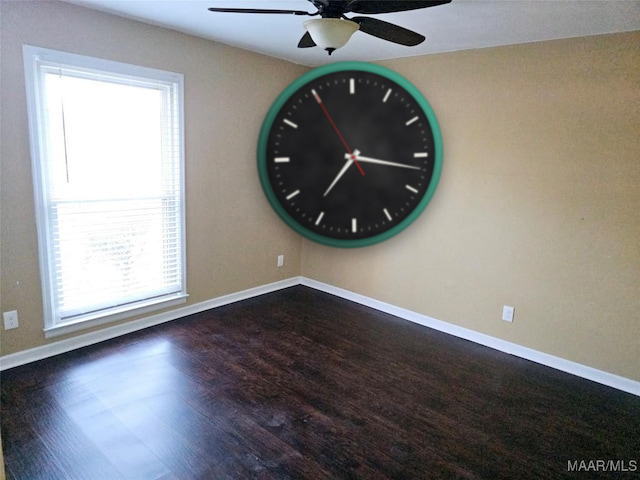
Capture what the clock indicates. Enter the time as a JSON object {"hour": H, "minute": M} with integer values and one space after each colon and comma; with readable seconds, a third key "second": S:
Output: {"hour": 7, "minute": 16, "second": 55}
